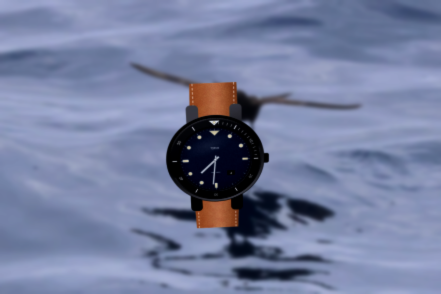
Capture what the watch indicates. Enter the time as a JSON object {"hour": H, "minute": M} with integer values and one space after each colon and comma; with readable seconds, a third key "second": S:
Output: {"hour": 7, "minute": 31}
